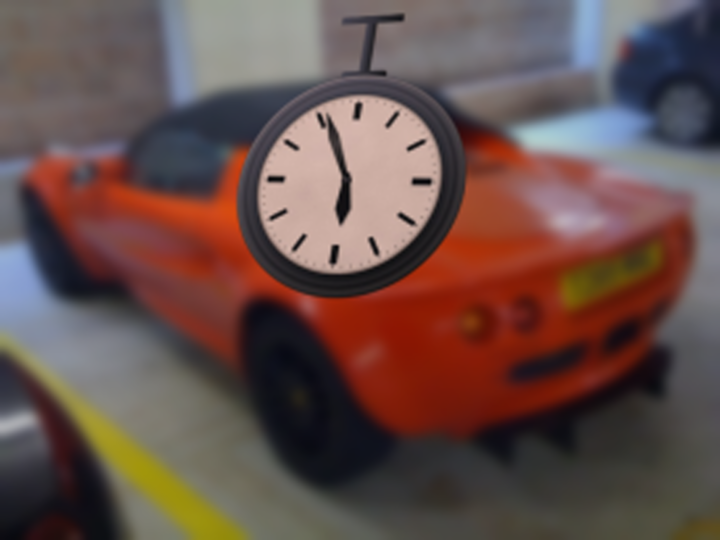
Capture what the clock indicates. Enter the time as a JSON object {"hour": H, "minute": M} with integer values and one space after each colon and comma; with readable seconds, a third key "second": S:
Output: {"hour": 5, "minute": 56}
